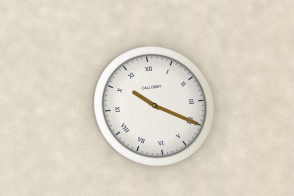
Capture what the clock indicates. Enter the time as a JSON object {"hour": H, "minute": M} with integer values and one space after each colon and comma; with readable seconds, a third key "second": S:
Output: {"hour": 10, "minute": 20}
